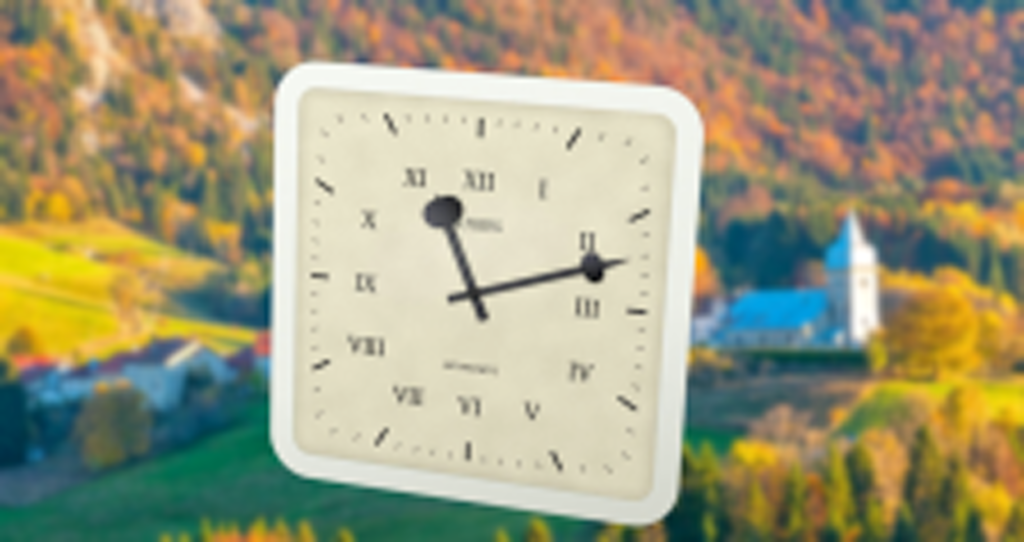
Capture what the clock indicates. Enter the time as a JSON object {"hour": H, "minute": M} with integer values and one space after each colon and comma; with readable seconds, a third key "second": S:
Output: {"hour": 11, "minute": 12}
